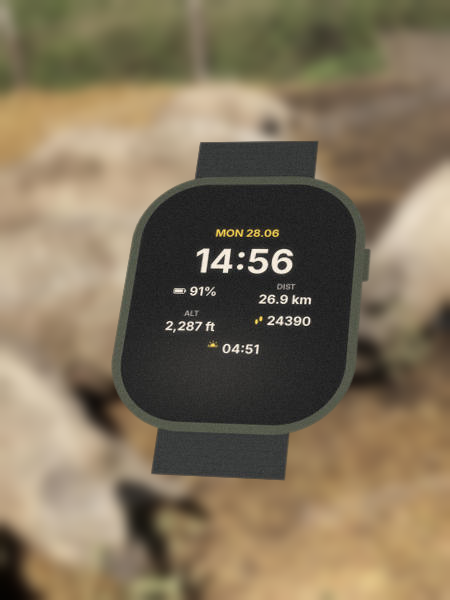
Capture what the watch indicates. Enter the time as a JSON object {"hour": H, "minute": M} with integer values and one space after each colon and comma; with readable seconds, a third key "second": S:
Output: {"hour": 14, "minute": 56}
